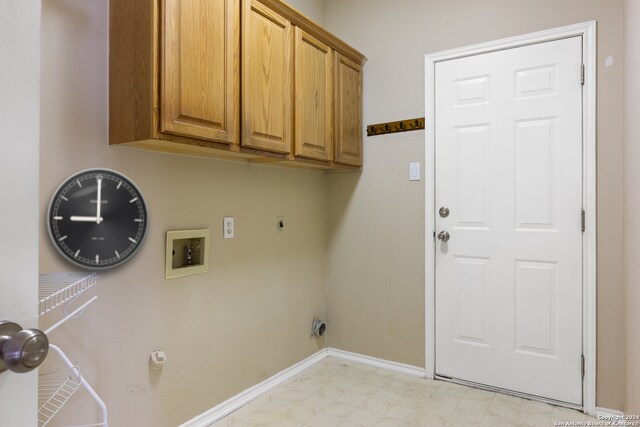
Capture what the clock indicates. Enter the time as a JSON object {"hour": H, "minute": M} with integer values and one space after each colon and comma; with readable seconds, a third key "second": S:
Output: {"hour": 9, "minute": 0}
